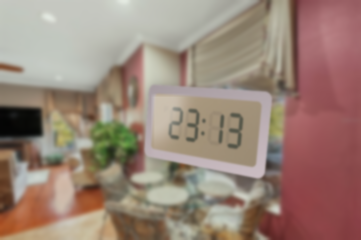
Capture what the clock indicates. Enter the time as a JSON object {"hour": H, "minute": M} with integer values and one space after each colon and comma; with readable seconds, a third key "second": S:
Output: {"hour": 23, "minute": 13}
